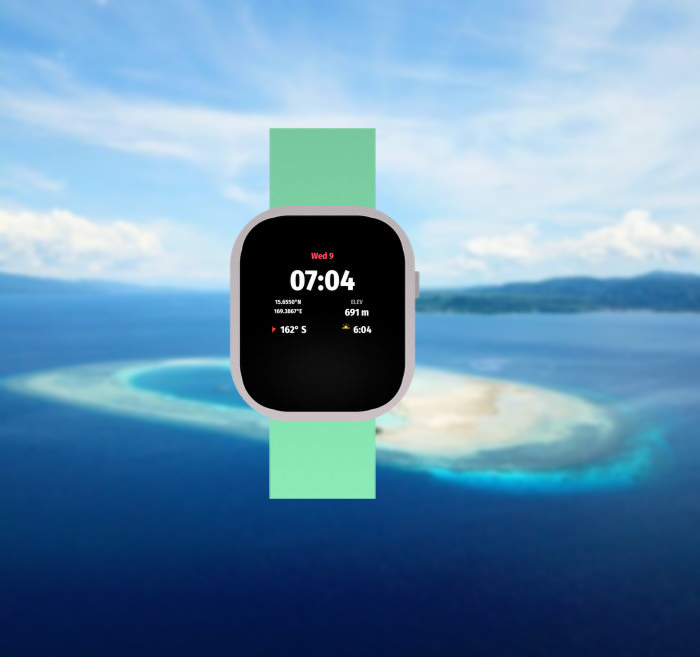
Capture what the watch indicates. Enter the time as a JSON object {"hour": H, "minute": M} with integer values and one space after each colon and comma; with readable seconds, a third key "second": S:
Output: {"hour": 7, "minute": 4}
